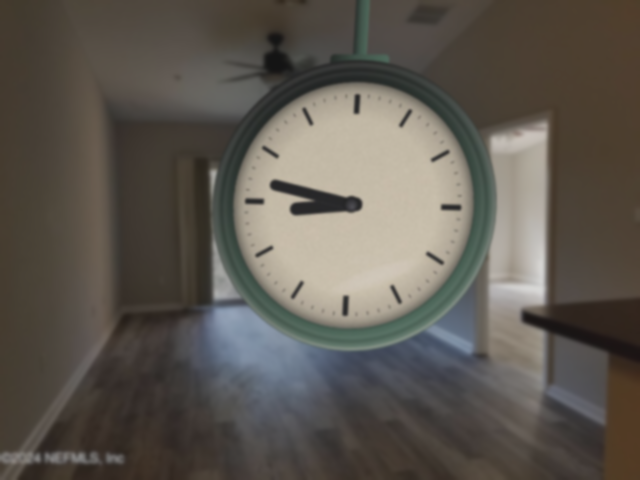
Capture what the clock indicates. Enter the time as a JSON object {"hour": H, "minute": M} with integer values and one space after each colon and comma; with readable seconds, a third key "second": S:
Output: {"hour": 8, "minute": 47}
